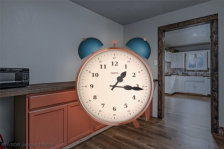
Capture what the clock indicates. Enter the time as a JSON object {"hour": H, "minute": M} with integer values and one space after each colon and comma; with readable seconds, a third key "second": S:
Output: {"hour": 1, "minute": 16}
